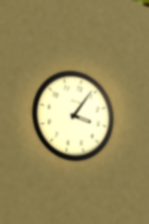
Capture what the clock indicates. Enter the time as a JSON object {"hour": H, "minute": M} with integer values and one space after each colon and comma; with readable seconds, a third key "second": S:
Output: {"hour": 3, "minute": 4}
